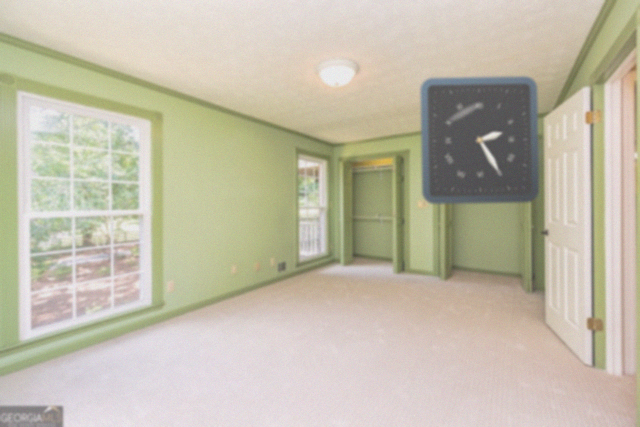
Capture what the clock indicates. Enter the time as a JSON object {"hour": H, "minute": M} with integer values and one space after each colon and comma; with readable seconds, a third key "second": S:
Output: {"hour": 2, "minute": 25}
